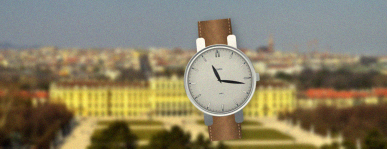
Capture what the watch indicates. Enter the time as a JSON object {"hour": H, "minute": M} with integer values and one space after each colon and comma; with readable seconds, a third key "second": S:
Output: {"hour": 11, "minute": 17}
